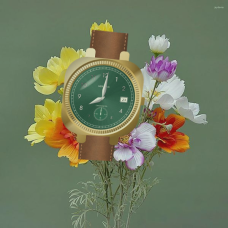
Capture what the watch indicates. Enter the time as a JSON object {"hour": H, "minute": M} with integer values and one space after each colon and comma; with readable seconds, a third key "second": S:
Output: {"hour": 8, "minute": 1}
